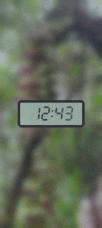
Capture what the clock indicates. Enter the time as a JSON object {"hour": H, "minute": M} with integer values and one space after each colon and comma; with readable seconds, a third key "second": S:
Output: {"hour": 12, "minute": 43}
